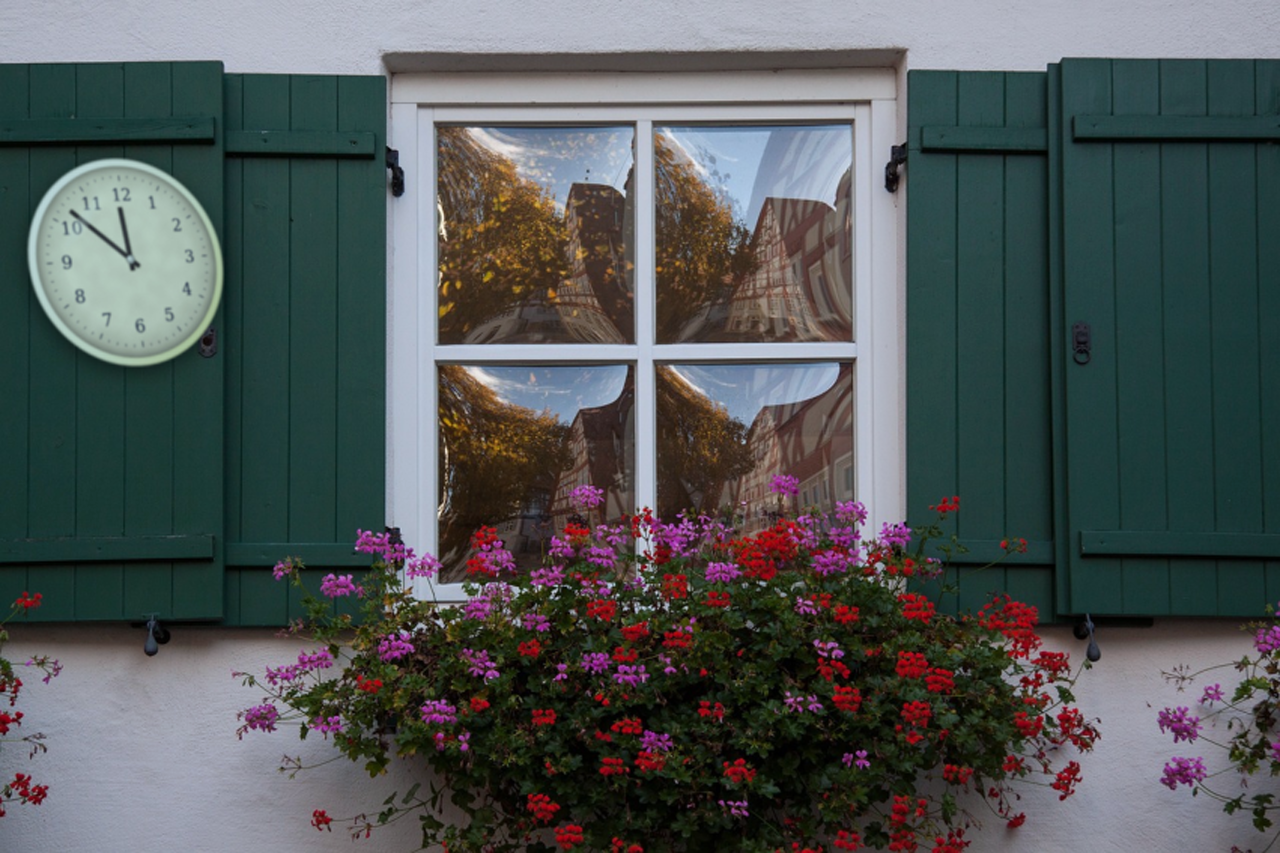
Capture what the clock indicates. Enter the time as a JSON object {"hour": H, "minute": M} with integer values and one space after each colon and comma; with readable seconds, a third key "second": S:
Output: {"hour": 11, "minute": 52}
